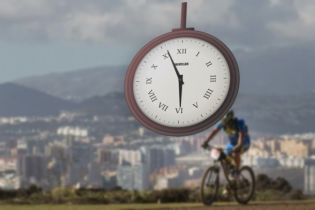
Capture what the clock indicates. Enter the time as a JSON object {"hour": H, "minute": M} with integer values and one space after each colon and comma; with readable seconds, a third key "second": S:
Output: {"hour": 5, "minute": 56}
